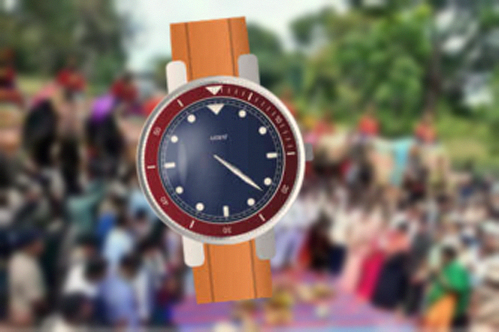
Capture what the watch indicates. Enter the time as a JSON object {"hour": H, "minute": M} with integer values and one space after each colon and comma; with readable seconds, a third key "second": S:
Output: {"hour": 4, "minute": 22}
